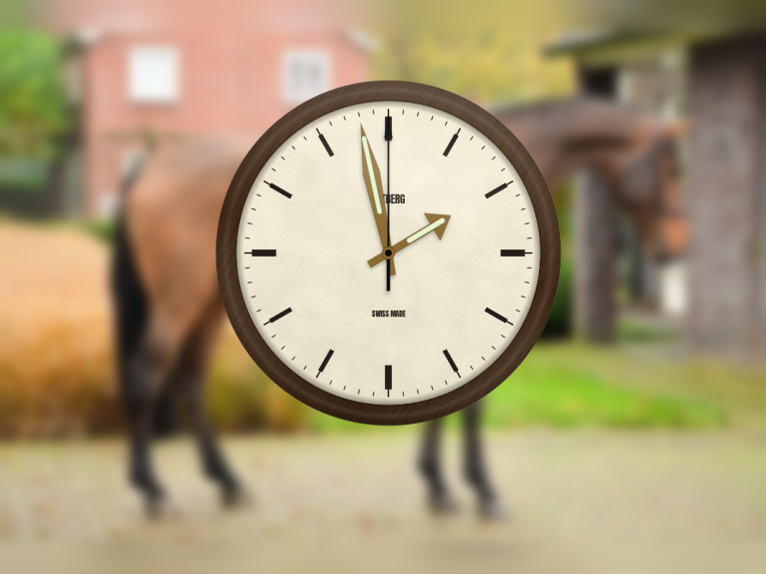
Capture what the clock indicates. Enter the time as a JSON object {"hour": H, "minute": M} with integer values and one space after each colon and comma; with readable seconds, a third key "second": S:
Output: {"hour": 1, "minute": 58, "second": 0}
